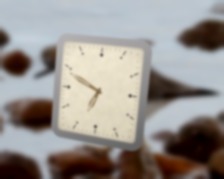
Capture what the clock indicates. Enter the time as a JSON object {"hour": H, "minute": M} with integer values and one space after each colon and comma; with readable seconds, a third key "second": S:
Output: {"hour": 6, "minute": 49}
